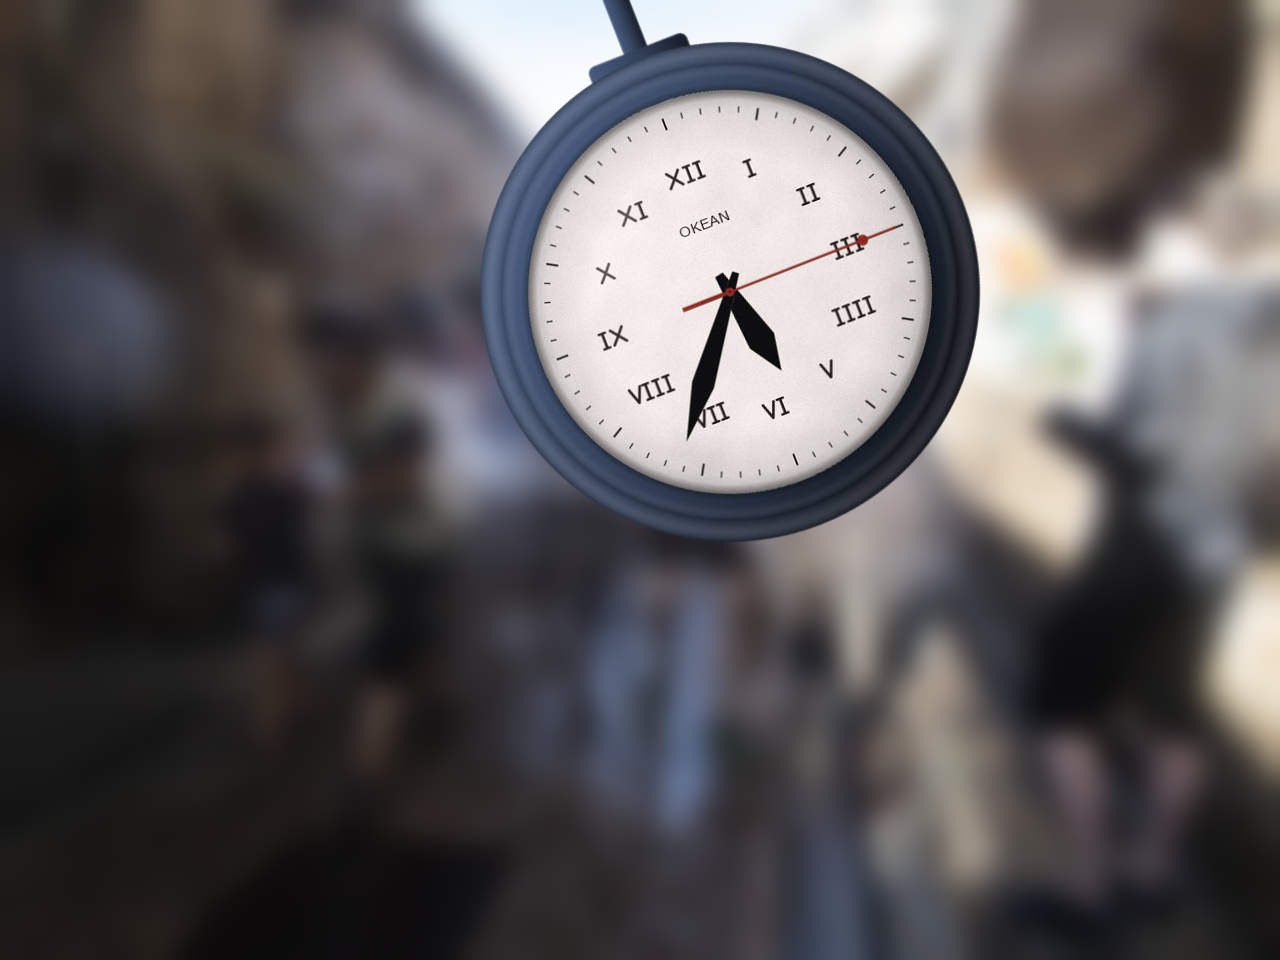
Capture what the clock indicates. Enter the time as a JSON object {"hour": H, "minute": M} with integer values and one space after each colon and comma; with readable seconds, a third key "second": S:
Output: {"hour": 5, "minute": 36, "second": 15}
